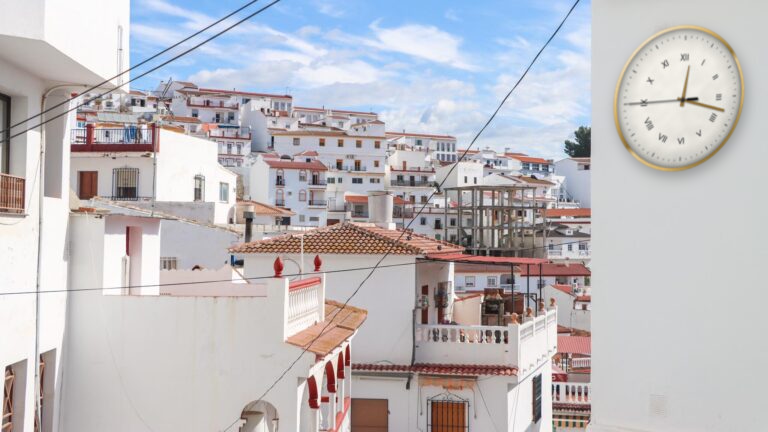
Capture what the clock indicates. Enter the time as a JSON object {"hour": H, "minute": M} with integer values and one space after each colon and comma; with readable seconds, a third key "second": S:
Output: {"hour": 12, "minute": 17, "second": 45}
